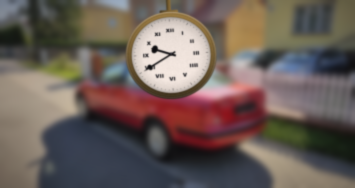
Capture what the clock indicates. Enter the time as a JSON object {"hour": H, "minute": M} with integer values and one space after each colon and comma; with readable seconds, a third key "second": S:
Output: {"hour": 9, "minute": 40}
